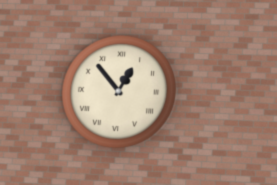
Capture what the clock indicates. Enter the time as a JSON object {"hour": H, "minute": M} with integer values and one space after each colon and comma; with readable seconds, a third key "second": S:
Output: {"hour": 12, "minute": 53}
